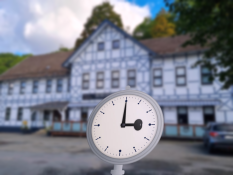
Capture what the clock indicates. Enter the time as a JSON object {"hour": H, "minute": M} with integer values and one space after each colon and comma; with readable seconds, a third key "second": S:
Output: {"hour": 3, "minute": 0}
